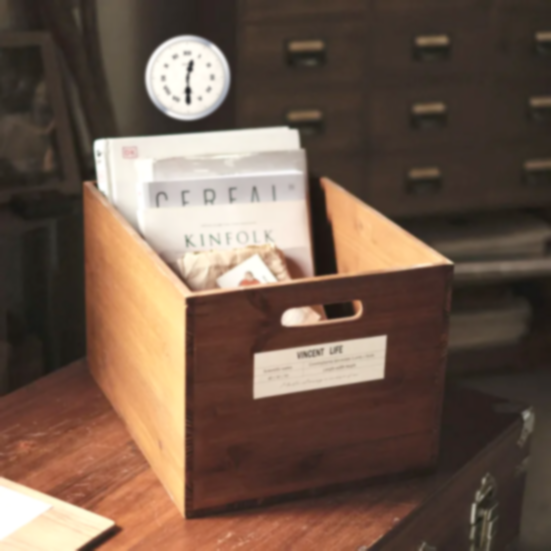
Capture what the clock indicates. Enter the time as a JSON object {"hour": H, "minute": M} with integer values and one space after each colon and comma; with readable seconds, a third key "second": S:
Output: {"hour": 12, "minute": 30}
